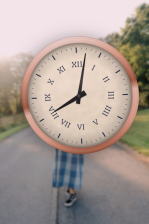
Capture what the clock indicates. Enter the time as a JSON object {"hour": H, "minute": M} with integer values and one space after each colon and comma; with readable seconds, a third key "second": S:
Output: {"hour": 8, "minute": 2}
